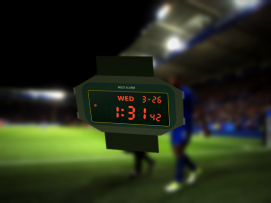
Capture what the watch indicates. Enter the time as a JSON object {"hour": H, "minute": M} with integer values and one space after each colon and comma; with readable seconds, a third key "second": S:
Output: {"hour": 1, "minute": 31, "second": 42}
